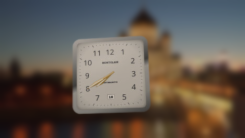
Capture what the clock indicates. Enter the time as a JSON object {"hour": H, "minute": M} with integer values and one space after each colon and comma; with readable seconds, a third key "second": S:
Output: {"hour": 7, "minute": 40}
